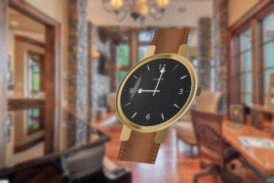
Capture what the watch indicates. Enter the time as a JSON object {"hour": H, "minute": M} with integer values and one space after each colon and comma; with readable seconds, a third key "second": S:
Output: {"hour": 9, "minute": 1}
